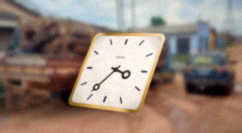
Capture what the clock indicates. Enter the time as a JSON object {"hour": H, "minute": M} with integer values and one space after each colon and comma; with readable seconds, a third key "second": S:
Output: {"hour": 3, "minute": 36}
